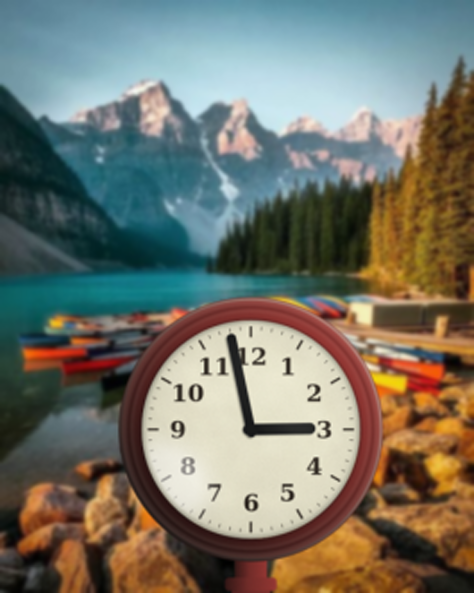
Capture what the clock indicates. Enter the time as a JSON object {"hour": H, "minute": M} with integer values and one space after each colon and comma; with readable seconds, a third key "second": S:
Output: {"hour": 2, "minute": 58}
